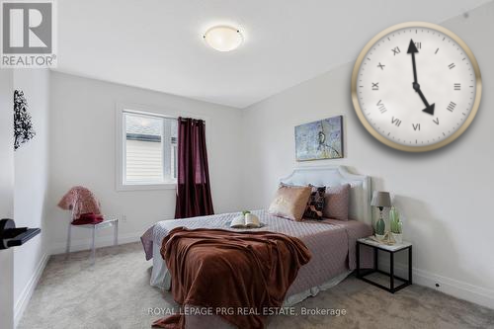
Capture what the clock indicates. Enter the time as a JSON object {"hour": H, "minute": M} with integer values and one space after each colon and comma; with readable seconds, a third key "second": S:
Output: {"hour": 4, "minute": 59}
